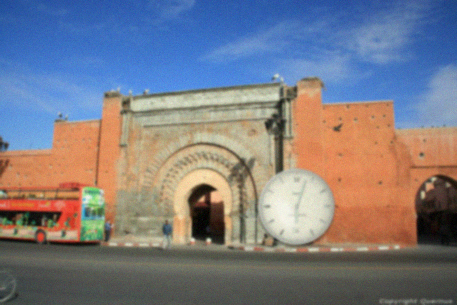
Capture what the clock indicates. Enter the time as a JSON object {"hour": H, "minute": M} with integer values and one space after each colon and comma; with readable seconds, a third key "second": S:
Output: {"hour": 6, "minute": 3}
